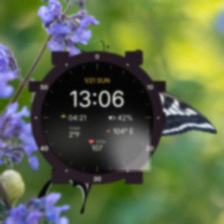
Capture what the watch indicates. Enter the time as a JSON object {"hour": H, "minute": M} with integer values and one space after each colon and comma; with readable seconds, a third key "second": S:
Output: {"hour": 13, "minute": 6}
